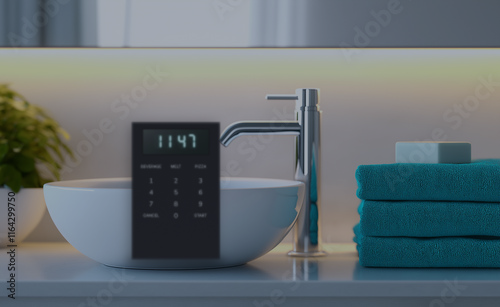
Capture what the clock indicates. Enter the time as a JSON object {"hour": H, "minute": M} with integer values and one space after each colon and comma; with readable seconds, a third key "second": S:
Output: {"hour": 11, "minute": 47}
